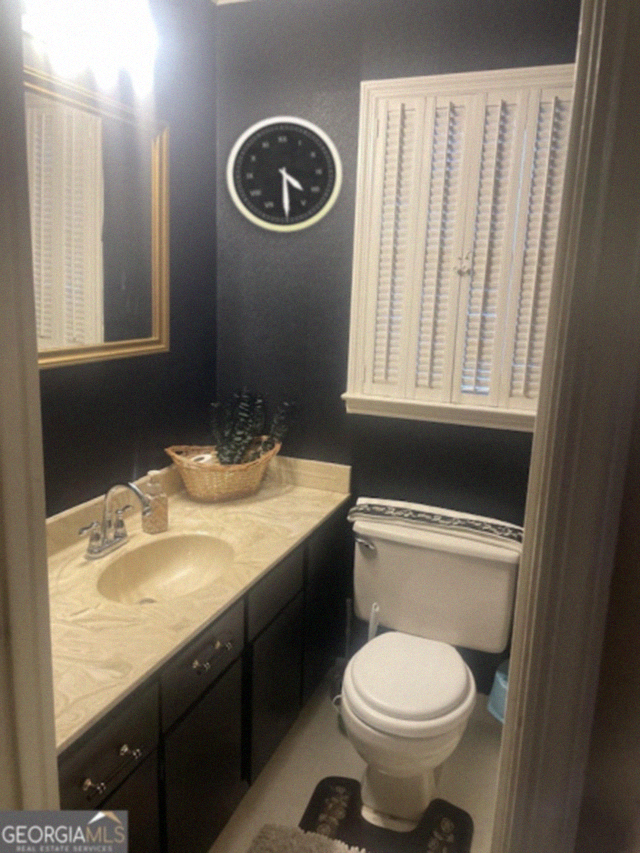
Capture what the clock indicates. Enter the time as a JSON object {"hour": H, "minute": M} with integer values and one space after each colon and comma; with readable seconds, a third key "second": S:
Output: {"hour": 4, "minute": 30}
